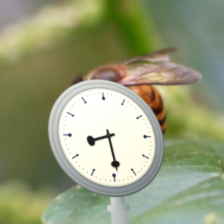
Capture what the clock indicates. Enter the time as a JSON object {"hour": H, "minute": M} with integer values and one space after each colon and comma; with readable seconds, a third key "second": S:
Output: {"hour": 8, "minute": 29}
